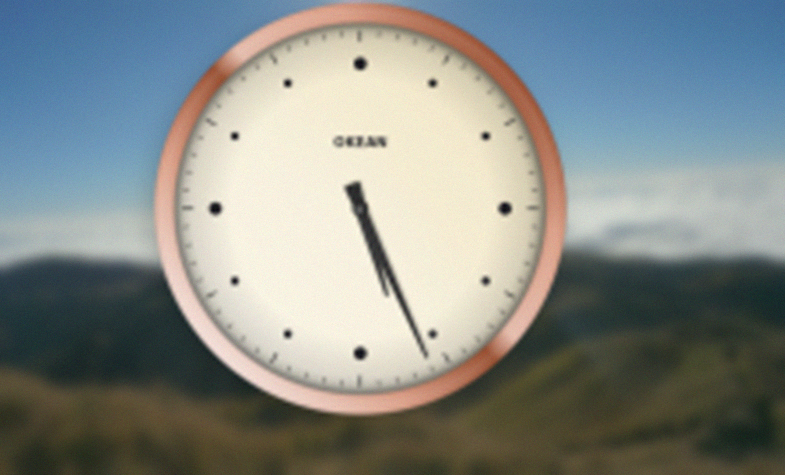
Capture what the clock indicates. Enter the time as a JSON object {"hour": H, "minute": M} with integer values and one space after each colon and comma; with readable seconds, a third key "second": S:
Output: {"hour": 5, "minute": 26}
